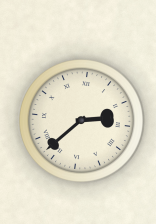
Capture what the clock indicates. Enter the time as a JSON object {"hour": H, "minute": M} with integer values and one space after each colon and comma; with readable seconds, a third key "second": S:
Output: {"hour": 2, "minute": 37}
